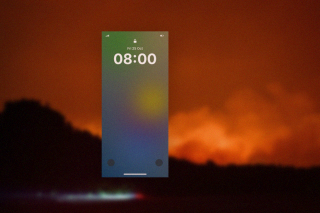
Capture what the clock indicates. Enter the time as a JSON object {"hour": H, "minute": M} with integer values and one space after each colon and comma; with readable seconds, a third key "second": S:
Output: {"hour": 8, "minute": 0}
